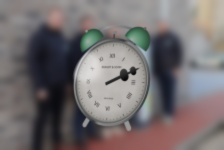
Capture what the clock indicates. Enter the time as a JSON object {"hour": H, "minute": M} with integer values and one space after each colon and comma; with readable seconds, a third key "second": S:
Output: {"hour": 2, "minute": 11}
